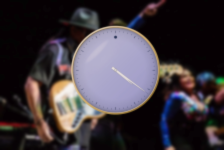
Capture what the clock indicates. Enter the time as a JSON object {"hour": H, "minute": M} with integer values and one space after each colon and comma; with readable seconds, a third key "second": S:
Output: {"hour": 4, "minute": 21}
